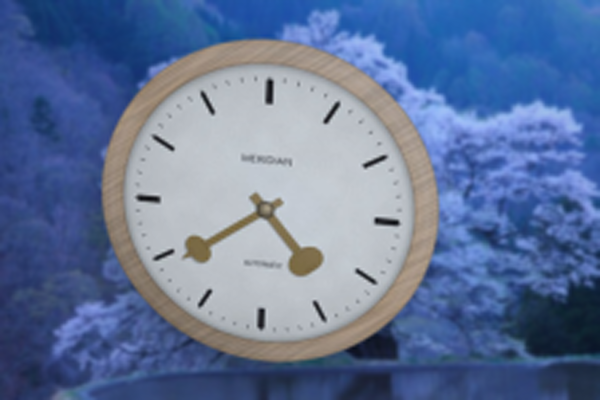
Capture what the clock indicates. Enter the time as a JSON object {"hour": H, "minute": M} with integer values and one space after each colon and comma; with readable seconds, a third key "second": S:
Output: {"hour": 4, "minute": 39}
